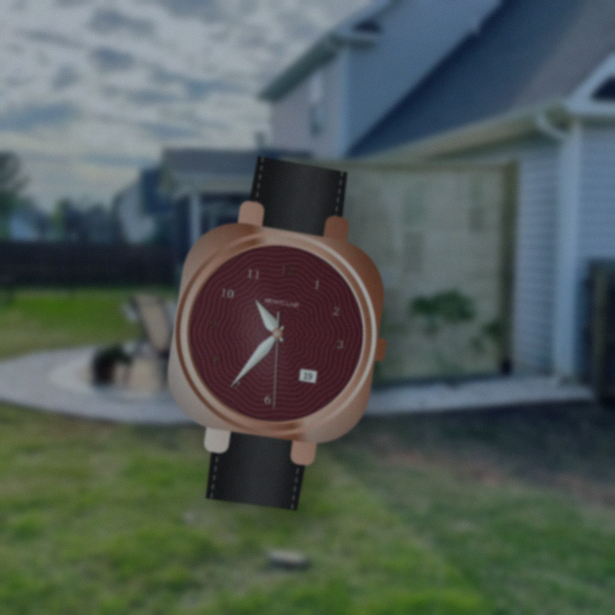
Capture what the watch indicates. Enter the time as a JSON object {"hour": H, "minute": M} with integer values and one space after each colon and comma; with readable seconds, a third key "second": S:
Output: {"hour": 10, "minute": 35, "second": 29}
